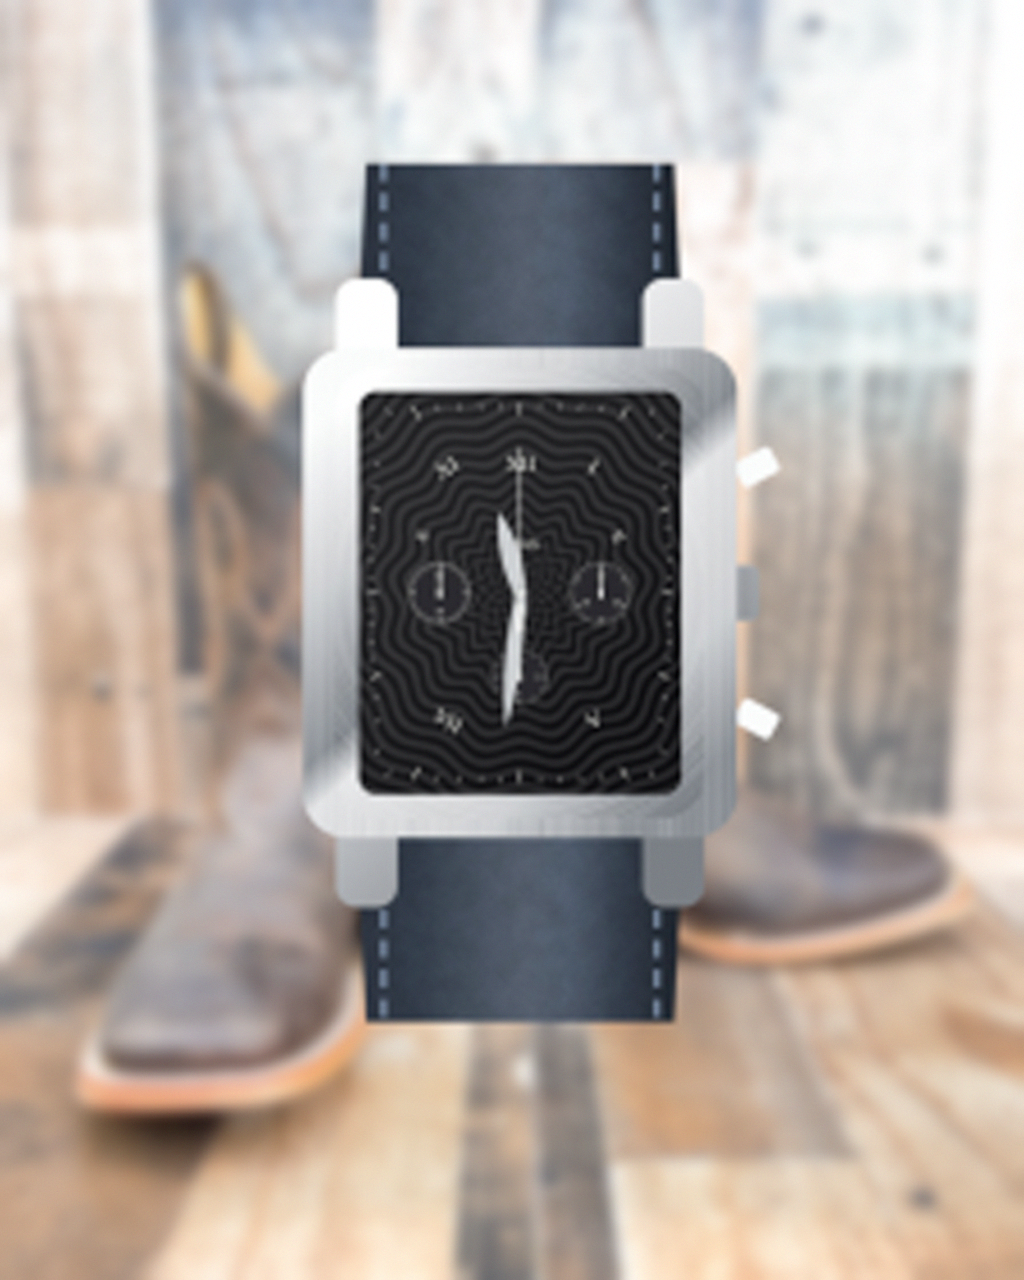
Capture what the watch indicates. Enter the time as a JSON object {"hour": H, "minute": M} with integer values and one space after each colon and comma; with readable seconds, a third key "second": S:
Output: {"hour": 11, "minute": 31}
